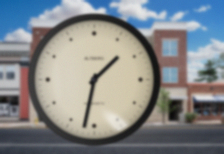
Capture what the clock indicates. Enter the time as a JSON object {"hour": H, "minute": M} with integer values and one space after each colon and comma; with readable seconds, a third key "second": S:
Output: {"hour": 1, "minute": 32}
